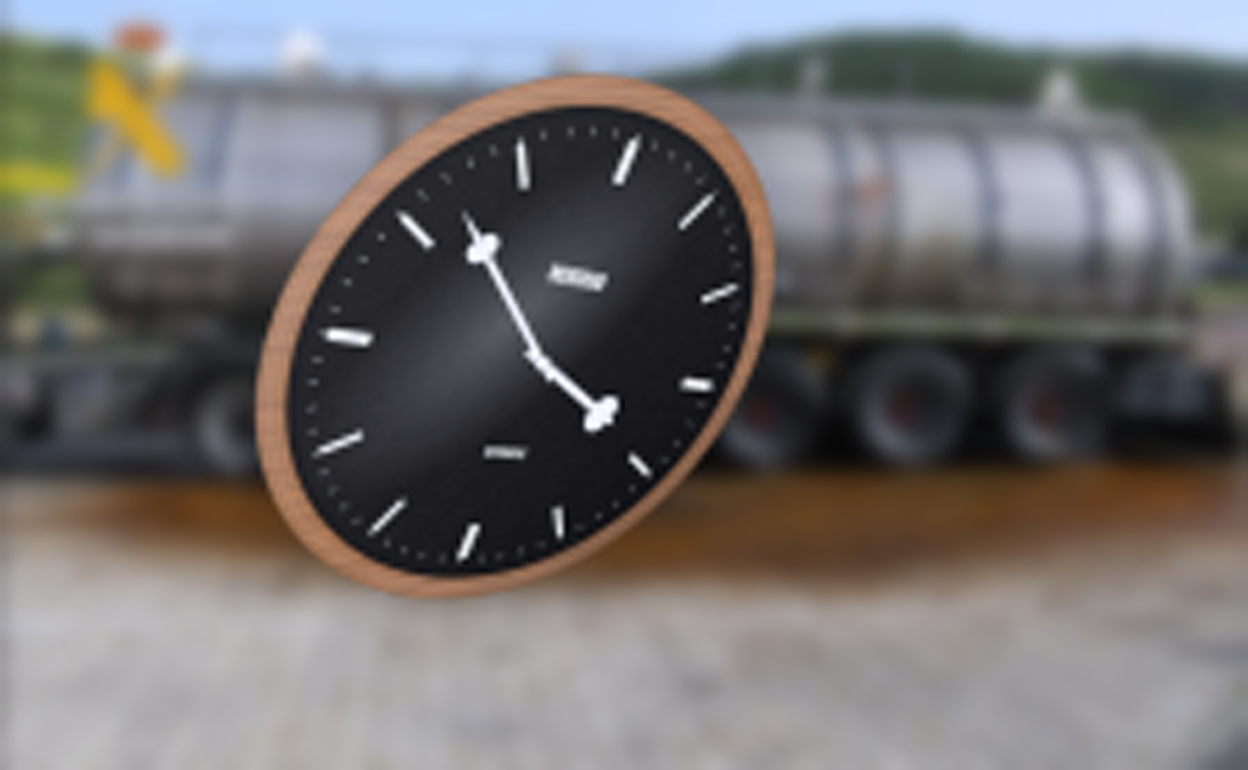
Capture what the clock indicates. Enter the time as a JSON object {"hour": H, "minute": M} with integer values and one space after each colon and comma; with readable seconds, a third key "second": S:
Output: {"hour": 3, "minute": 52}
